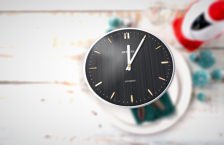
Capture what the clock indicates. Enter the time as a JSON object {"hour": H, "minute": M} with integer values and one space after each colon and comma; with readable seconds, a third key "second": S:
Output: {"hour": 12, "minute": 5}
